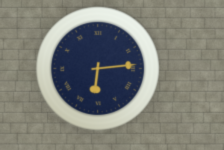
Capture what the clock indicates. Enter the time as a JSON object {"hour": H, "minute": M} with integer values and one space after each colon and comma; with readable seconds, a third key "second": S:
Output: {"hour": 6, "minute": 14}
